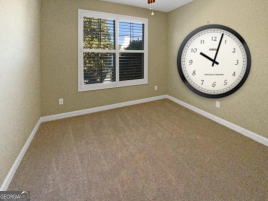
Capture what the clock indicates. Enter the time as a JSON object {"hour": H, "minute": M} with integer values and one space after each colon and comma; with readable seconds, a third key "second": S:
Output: {"hour": 10, "minute": 3}
